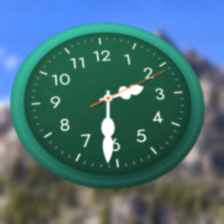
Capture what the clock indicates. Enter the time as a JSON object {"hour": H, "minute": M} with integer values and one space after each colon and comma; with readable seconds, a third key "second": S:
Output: {"hour": 2, "minute": 31, "second": 11}
